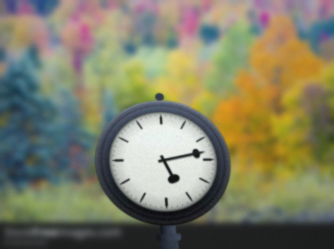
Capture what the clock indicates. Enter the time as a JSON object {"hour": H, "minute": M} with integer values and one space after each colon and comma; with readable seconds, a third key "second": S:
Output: {"hour": 5, "minute": 13}
